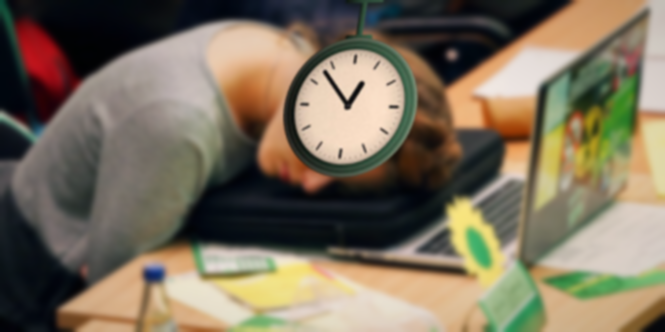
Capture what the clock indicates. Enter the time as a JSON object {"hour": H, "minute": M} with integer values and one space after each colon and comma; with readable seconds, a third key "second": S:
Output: {"hour": 12, "minute": 53}
